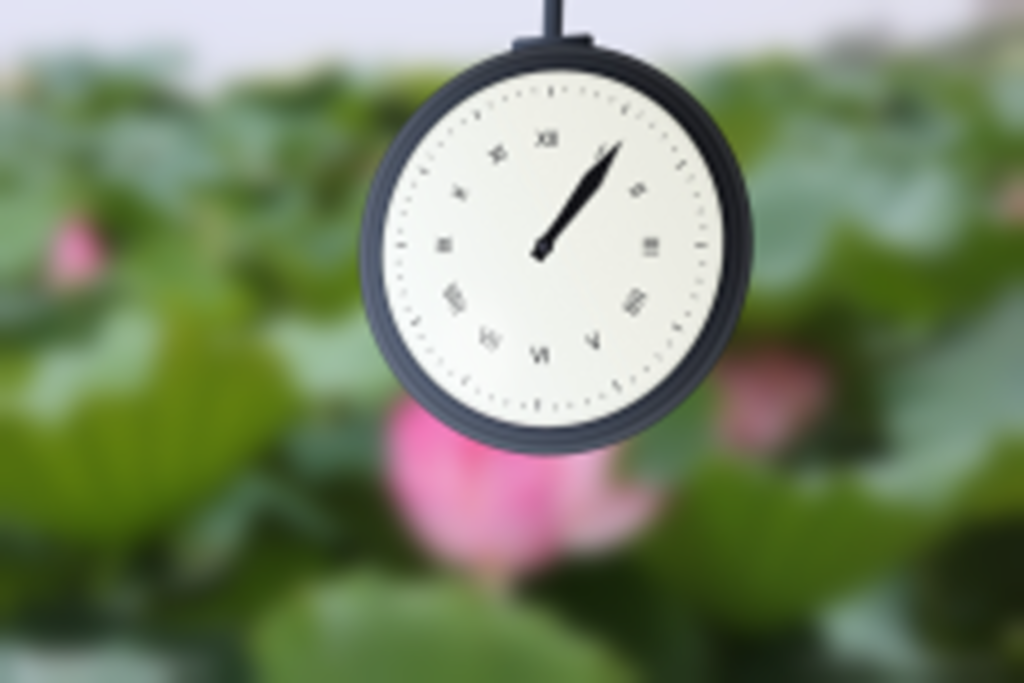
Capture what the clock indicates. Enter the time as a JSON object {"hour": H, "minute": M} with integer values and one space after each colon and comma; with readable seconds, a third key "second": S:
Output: {"hour": 1, "minute": 6}
